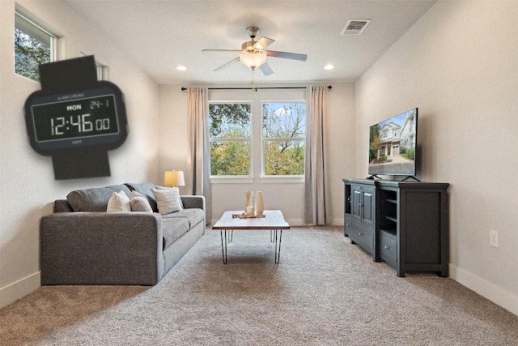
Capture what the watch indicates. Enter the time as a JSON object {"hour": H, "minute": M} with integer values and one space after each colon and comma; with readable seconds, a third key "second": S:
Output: {"hour": 12, "minute": 46, "second": 0}
